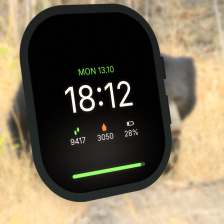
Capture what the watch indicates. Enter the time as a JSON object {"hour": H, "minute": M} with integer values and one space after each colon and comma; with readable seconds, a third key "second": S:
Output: {"hour": 18, "minute": 12}
